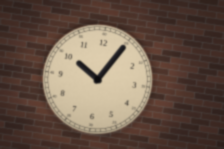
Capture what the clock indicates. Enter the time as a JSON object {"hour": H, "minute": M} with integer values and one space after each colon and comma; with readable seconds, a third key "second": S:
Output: {"hour": 10, "minute": 5}
